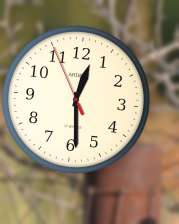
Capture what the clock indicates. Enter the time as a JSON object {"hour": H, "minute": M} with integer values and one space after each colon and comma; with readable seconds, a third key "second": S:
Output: {"hour": 12, "minute": 28, "second": 55}
